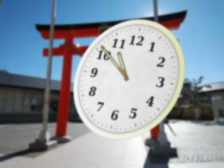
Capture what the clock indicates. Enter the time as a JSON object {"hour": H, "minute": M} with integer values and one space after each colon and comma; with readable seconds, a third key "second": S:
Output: {"hour": 10, "minute": 51}
